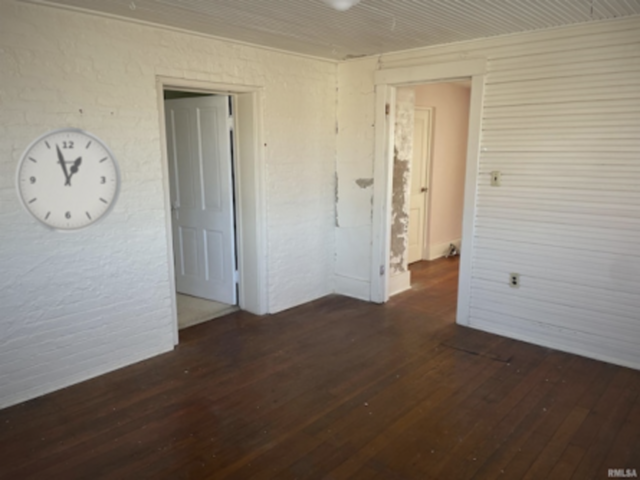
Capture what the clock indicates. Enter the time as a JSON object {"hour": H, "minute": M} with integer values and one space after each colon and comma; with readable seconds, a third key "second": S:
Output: {"hour": 12, "minute": 57}
